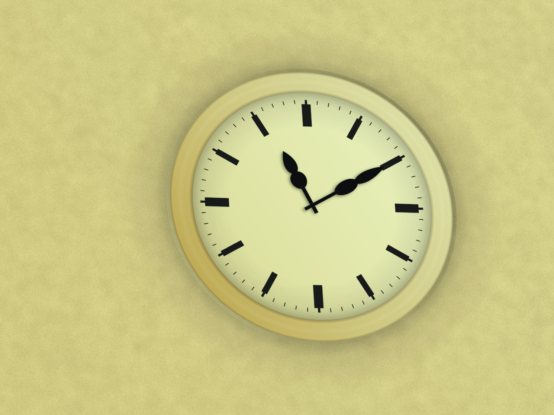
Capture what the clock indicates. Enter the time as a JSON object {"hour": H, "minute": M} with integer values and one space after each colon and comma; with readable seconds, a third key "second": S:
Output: {"hour": 11, "minute": 10}
